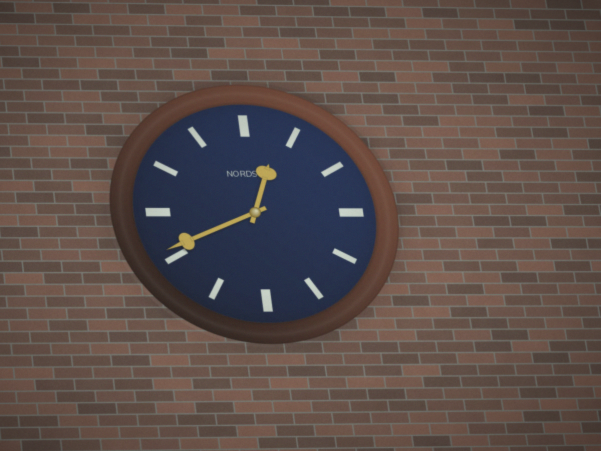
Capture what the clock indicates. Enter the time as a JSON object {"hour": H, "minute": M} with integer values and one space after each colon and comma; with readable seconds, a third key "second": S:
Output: {"hour": 12, "minute": 41}
